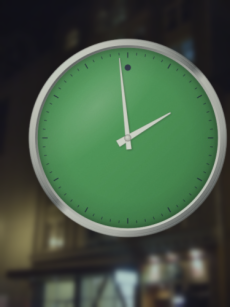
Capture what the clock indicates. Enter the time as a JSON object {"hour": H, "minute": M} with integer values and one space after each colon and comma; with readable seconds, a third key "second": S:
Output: {"hour": 1, "minute": 59}
